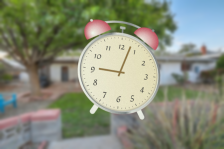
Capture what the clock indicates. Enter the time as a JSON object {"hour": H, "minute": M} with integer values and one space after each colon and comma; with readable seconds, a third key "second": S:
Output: {"hour": 9, "minute": 3}
